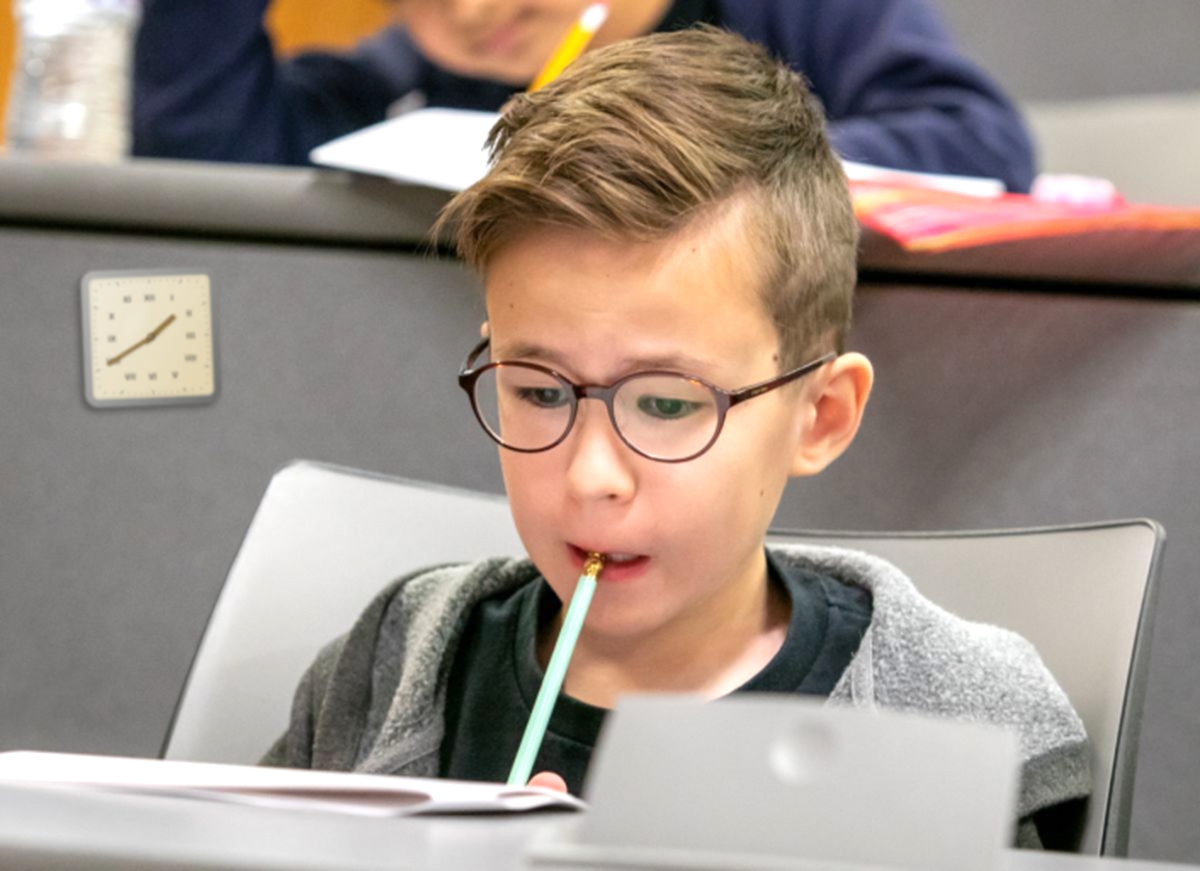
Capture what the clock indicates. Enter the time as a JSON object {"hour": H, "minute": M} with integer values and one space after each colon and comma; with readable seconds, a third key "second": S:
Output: {"hour": 1, "minute": 40}
